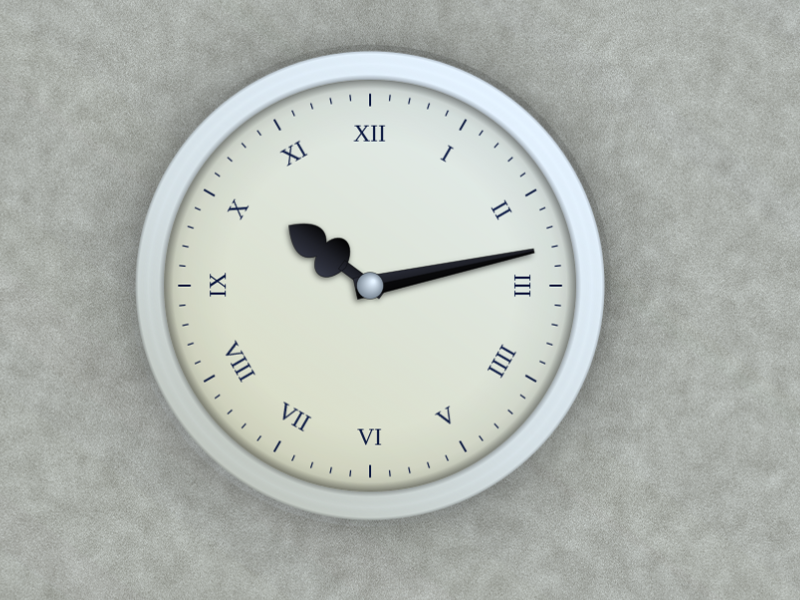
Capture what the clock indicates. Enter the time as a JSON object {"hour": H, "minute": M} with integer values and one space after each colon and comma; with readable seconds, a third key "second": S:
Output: {"hour": 10, "minute": 13}
